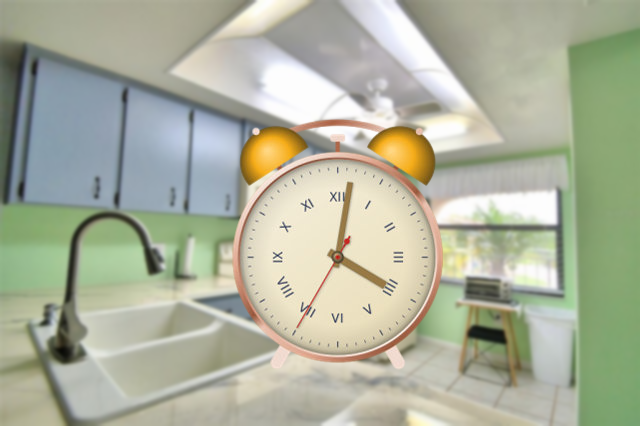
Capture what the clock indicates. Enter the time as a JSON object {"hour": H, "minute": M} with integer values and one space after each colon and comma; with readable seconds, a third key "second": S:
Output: {"hour": 4, "minute": 1, "second": 35}
